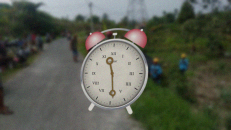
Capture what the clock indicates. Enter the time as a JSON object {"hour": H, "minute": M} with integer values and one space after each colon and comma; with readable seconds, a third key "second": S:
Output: {"hour": 11, "minute": 29}
